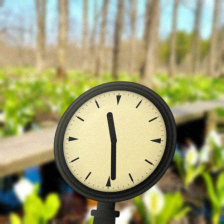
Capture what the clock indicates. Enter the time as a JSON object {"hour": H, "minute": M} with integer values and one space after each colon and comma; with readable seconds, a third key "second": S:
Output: {"hour": 11, "minute": 29}
